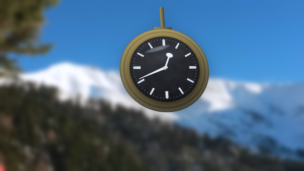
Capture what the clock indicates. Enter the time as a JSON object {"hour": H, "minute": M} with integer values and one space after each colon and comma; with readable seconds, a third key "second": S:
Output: {"hour": 12, "minute": 41}
